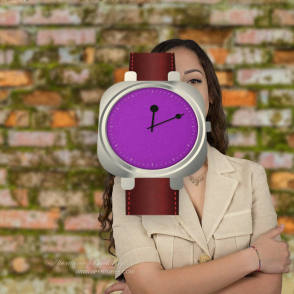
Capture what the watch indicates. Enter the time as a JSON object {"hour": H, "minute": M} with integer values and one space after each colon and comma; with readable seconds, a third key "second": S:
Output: {"hour": 12, "minute": 11}
